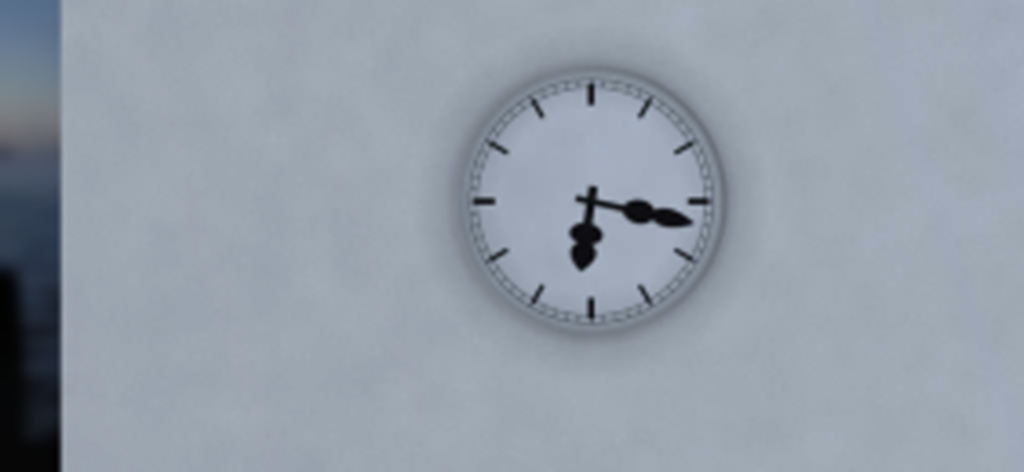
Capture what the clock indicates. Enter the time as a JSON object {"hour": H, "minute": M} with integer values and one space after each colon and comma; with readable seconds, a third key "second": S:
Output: {"hour": 6, "minute": 17}
